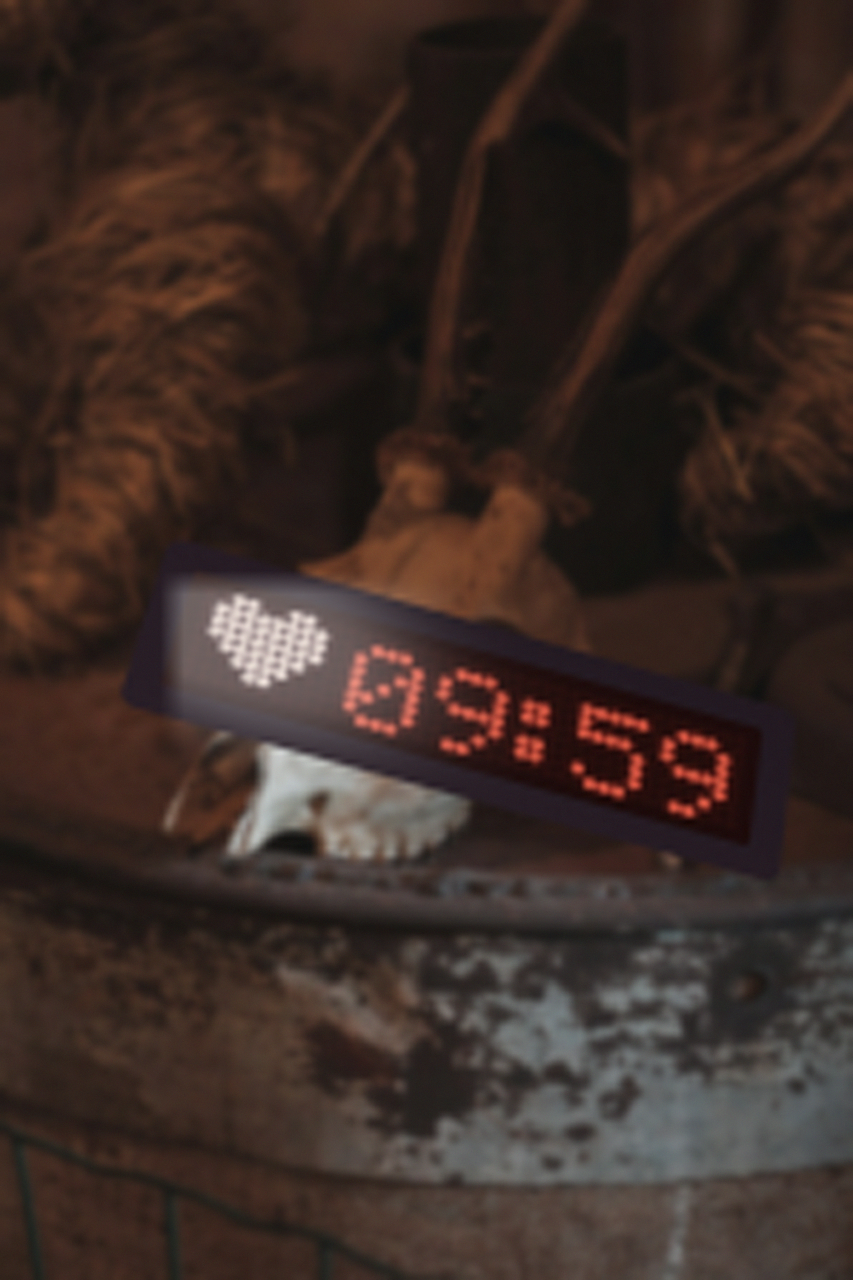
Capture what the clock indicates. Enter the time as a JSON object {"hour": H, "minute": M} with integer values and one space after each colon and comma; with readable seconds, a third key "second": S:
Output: {"hour": 9, "minute": 59}
